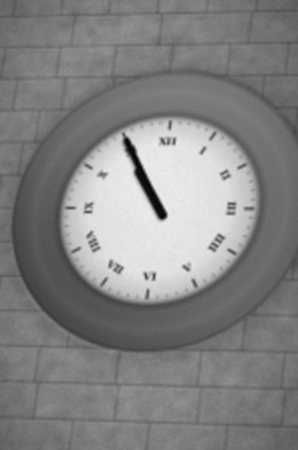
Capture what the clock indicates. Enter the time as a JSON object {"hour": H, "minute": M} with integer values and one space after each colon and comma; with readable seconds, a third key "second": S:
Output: {"hour": 10, "minute": 55}
